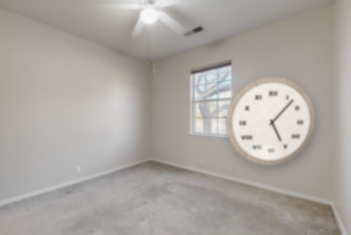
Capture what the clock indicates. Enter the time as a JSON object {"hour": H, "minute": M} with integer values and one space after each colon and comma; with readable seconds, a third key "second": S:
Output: {"hour": 5, "minute": 7}
